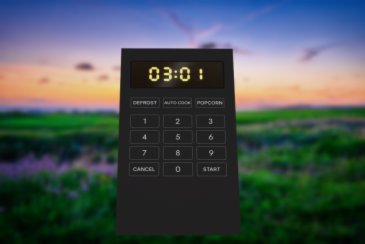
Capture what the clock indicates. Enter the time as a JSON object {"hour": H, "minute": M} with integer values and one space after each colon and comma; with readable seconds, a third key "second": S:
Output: {"hour": 3, "minute": 1}
